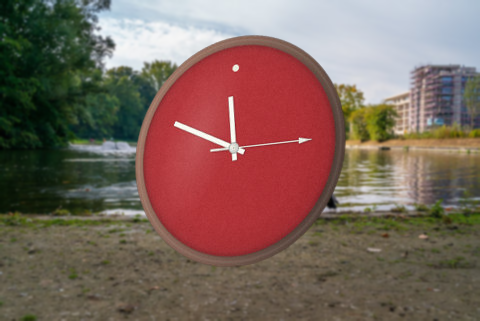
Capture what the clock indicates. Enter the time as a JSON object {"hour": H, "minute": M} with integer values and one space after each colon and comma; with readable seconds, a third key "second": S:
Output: {"hour": 11, "minute": 49, "second": 15}
